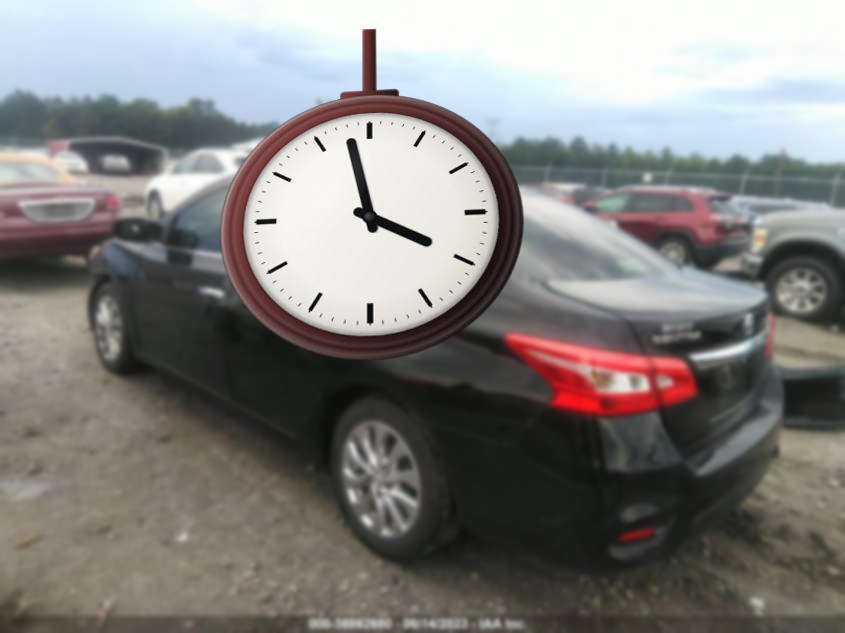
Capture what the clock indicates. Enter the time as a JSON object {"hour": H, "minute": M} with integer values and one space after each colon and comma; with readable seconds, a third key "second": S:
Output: {"hour": 3, "minute": 58}
